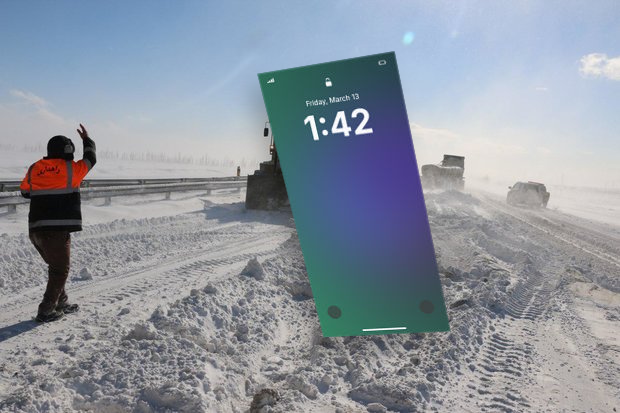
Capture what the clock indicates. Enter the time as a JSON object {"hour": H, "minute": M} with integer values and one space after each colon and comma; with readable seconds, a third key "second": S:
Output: {"hour": 1, "minute": 42}
